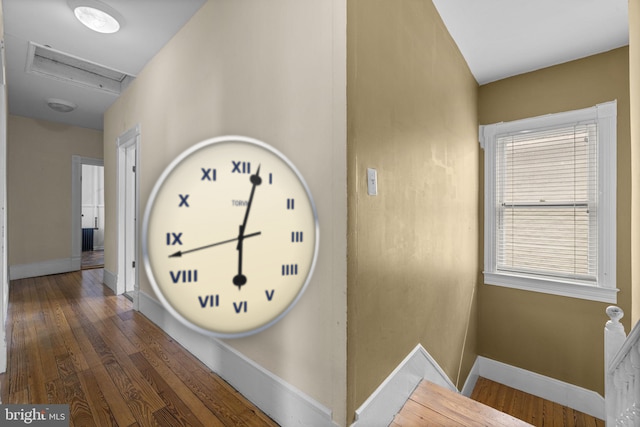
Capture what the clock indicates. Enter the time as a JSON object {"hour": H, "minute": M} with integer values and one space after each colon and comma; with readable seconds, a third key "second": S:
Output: {"hour": 6, "minute": 2, "second": 43}
